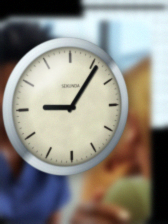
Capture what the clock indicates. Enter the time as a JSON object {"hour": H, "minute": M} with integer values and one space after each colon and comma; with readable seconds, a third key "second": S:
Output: {"hour": 9, "minute": 6}
